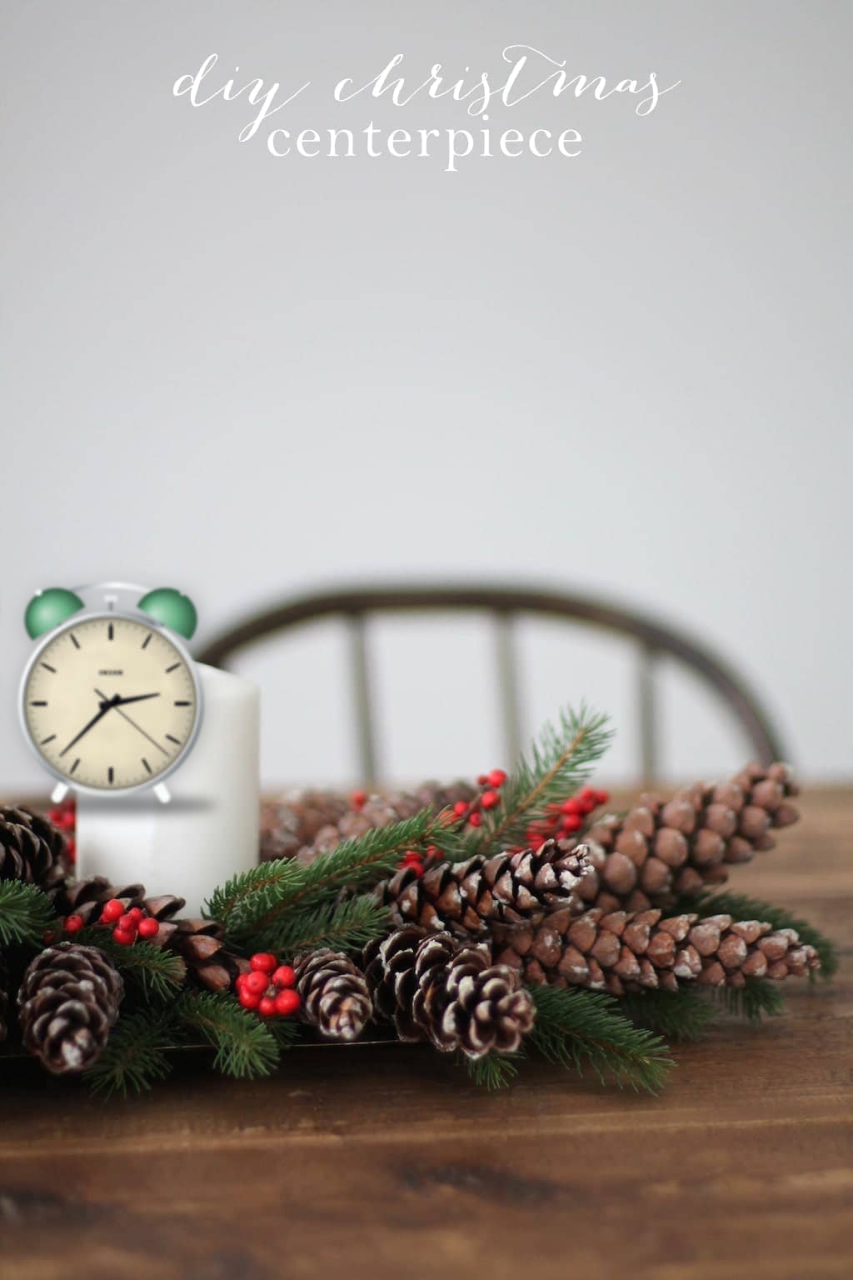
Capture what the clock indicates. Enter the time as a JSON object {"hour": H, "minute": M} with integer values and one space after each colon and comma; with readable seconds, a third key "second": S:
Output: {"hour": 2, "minute": 37, "second": 22}
